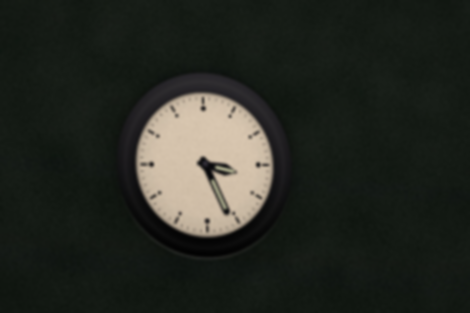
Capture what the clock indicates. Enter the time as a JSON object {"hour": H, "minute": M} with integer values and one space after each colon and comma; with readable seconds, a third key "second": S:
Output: {"hour": 3, "minute": 26}
